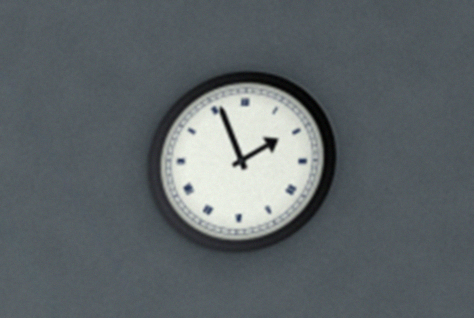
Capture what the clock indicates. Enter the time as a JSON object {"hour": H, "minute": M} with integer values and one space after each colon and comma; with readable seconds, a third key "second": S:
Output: {"hour": 1, "minute": 56}
